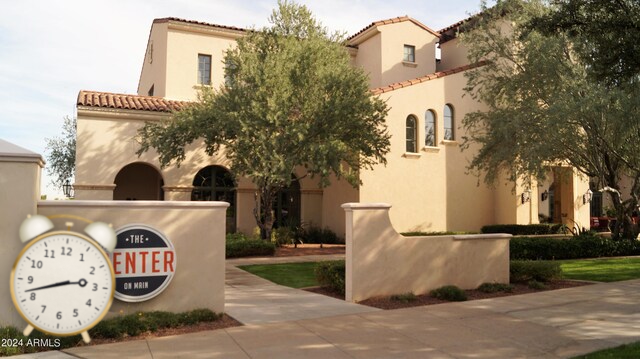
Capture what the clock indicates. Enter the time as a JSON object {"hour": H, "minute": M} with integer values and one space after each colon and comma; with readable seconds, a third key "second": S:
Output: {"hour": 2, "minute": 42}
